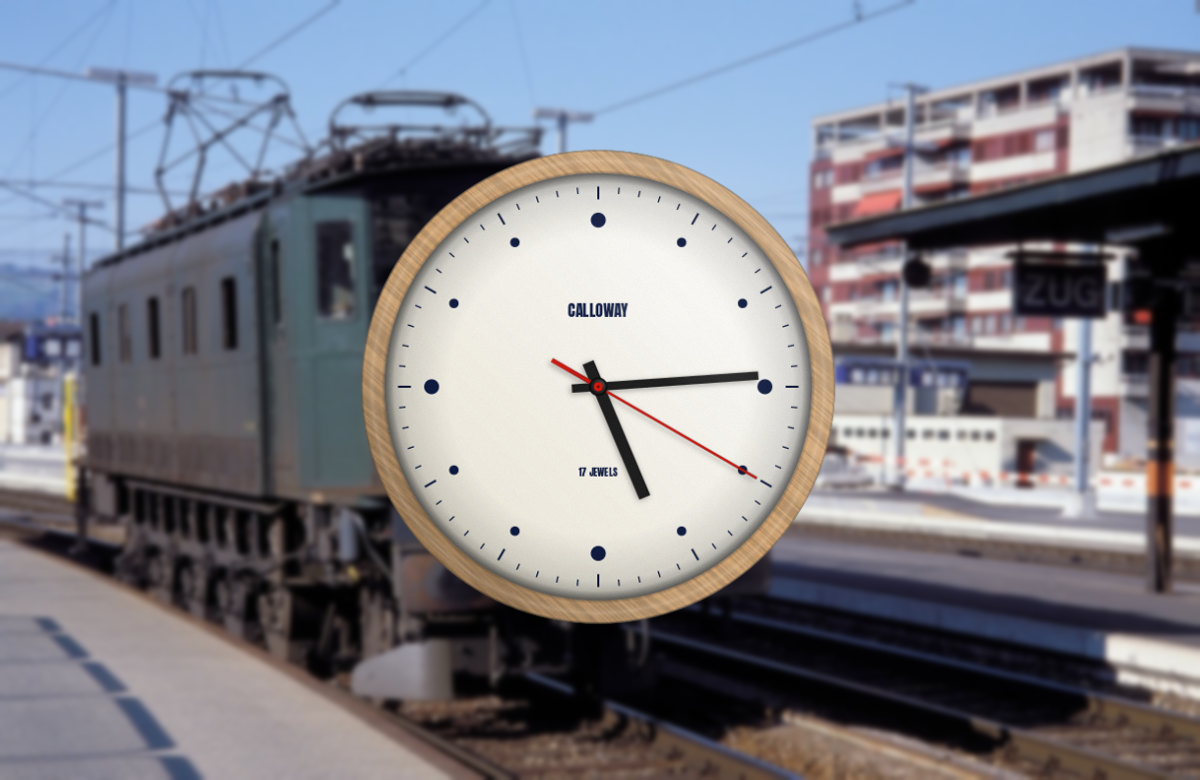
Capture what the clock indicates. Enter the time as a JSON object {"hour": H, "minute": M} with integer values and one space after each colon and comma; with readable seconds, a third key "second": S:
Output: {"hour": 5, "minute": 14, "second": 20}
